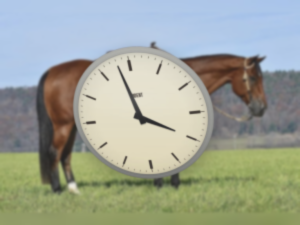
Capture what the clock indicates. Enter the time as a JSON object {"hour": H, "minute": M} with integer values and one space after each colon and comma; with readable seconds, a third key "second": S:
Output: {"hour": 3, "minute": 58}
